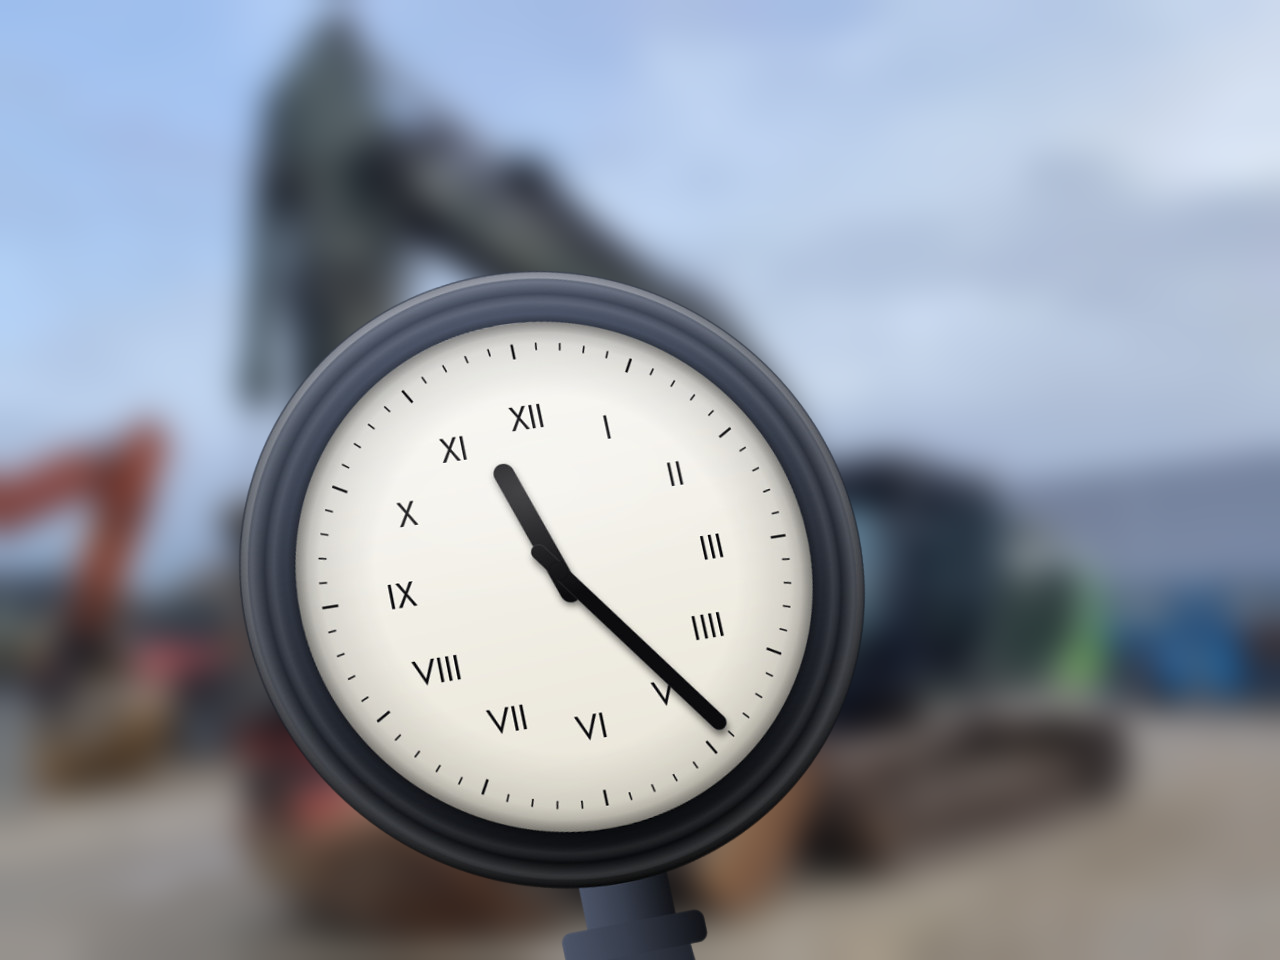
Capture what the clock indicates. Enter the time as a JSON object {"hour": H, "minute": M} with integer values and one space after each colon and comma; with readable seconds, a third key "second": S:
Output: {"hour": 11, "minute": 24}
